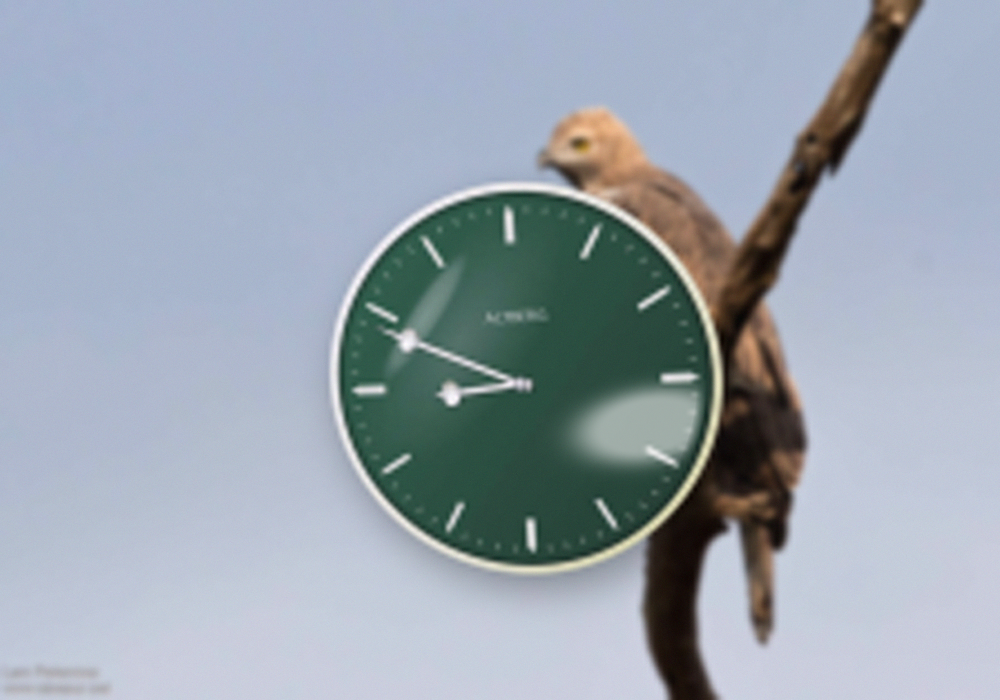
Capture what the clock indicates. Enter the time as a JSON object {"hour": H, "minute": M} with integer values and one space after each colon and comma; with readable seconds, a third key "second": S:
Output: {"hour": 8, "minute": 49}
